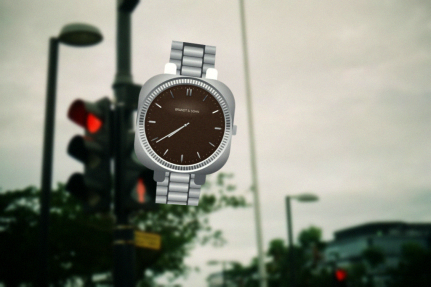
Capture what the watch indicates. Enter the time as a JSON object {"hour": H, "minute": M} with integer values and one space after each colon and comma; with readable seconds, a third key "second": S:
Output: {"hour": 7, "minute": 39}
